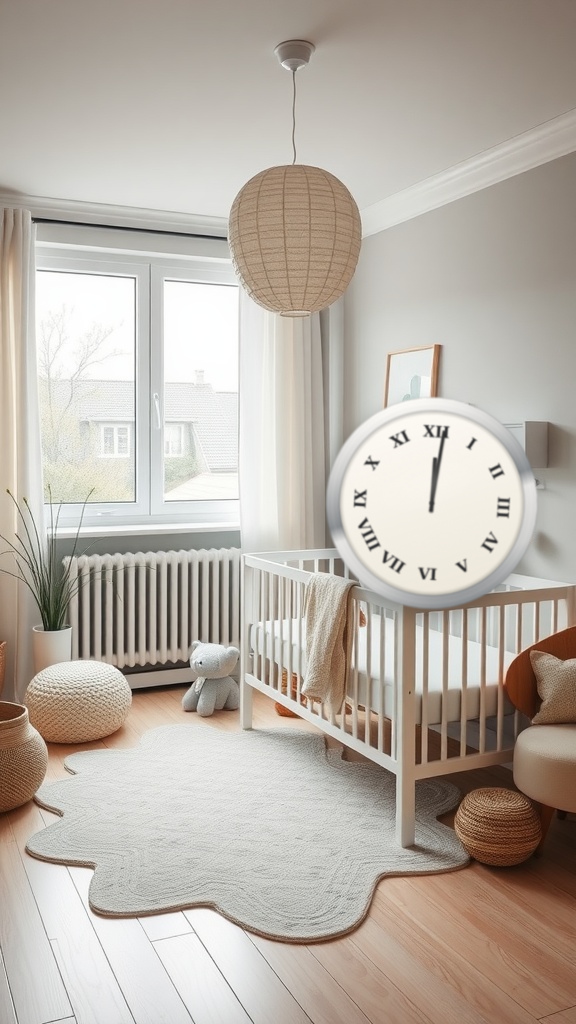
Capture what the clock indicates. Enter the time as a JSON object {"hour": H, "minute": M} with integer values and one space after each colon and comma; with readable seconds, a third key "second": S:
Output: {"hour": 12, "minute": 1}
